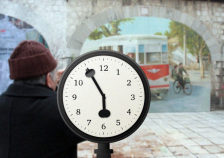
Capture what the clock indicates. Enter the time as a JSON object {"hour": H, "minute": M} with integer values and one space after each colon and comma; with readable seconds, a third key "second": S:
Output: {"hour": 5, "minute": 55}
